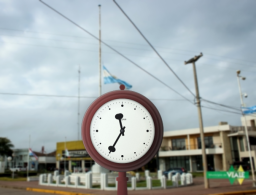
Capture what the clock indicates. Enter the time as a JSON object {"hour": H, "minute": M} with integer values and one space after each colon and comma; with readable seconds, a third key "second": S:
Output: {"hour": 11, "minute": 35}
